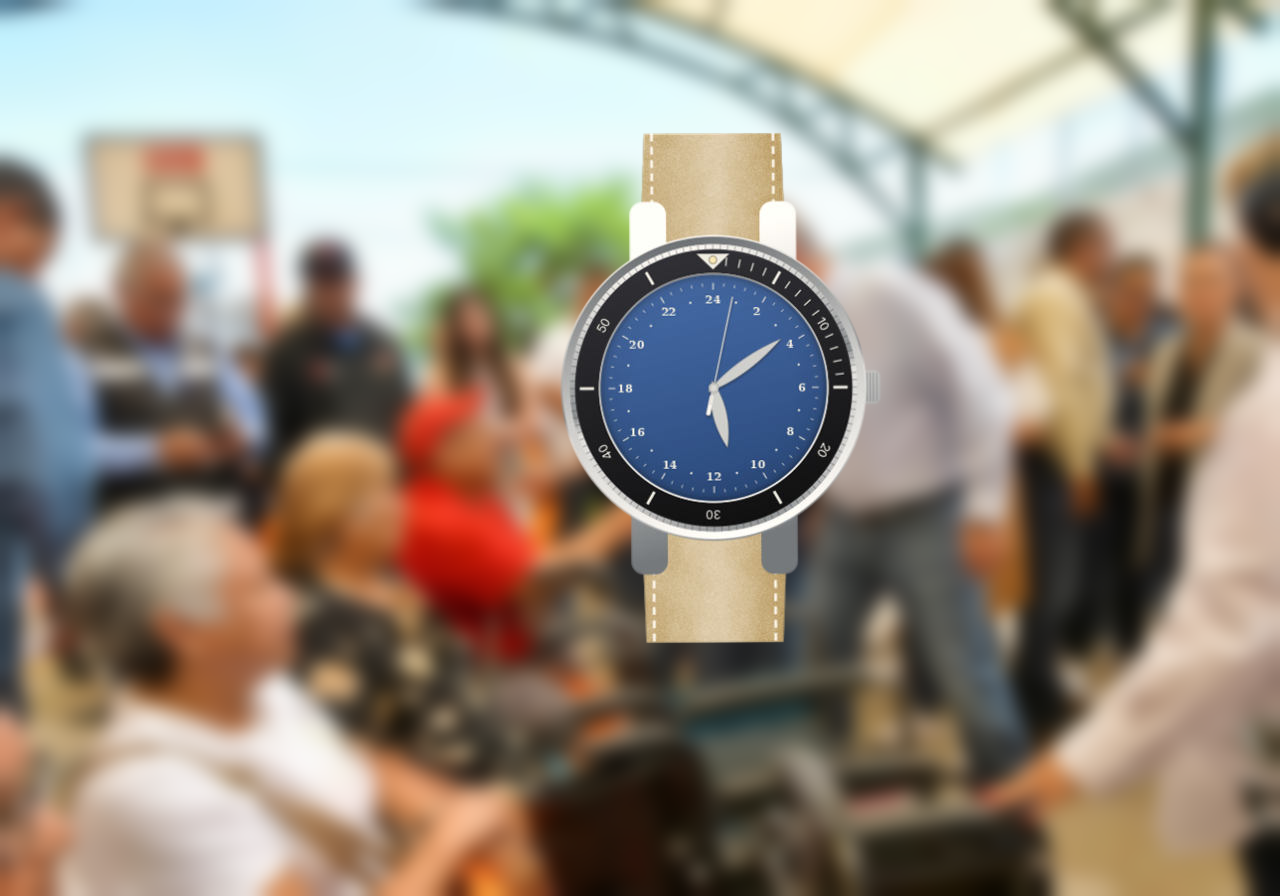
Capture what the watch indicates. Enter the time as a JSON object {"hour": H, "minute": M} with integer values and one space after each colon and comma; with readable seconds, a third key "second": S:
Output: {"hour": 11, "minute": 9, "second": 2}
